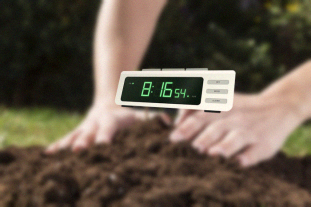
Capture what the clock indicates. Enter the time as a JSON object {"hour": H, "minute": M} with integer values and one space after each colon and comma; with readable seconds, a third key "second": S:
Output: {"hour": 8, "minute": 16, "second": 54}
